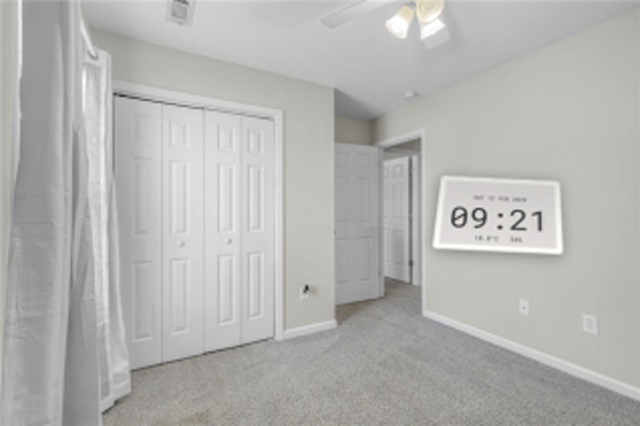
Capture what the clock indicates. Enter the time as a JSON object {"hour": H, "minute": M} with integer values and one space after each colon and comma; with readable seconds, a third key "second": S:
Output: {"hour": 9, "minute": 21}
